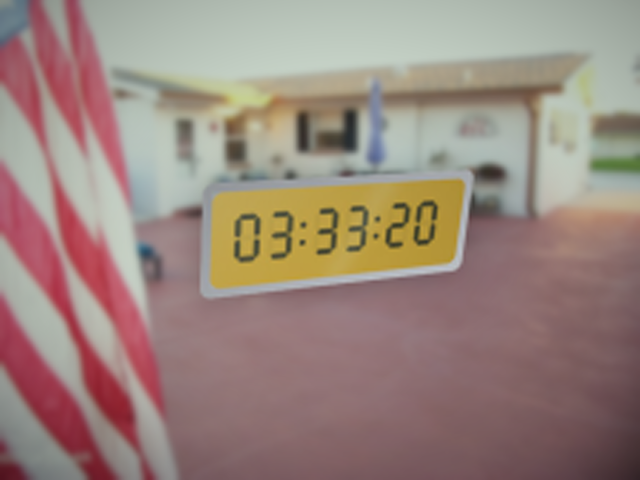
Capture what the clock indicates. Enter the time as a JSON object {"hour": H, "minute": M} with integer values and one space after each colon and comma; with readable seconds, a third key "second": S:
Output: {"hour": 3, "minute": 33, "second": 20}
